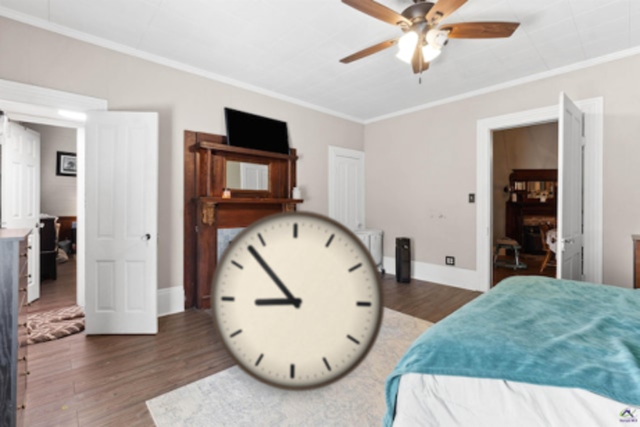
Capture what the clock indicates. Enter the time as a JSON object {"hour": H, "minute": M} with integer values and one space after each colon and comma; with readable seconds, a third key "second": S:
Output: {"hour": 8, "minute": 53}
